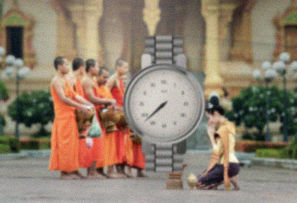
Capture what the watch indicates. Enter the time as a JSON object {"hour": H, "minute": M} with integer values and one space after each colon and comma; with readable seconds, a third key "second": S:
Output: {"hour": 7, "minute": 38}
